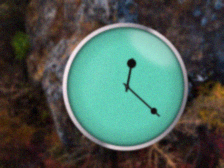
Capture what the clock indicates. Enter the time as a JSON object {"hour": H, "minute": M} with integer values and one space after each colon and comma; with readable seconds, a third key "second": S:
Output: {"hour": 12, "minute": 22}
